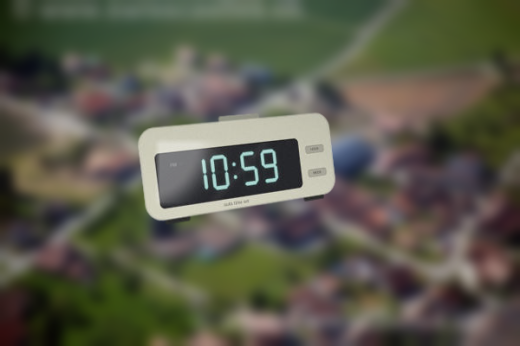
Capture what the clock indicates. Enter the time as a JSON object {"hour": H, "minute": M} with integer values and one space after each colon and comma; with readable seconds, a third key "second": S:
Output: {"hour": 10, "minute": 59}
